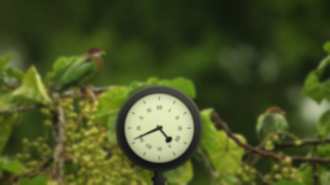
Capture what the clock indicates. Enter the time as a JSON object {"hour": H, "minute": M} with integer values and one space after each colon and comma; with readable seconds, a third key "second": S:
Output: {"hour": 4, "minute": 41}
